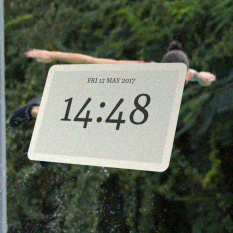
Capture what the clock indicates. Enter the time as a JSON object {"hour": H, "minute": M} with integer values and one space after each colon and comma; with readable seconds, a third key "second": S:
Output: {"hour": 14, "minute": 48}
